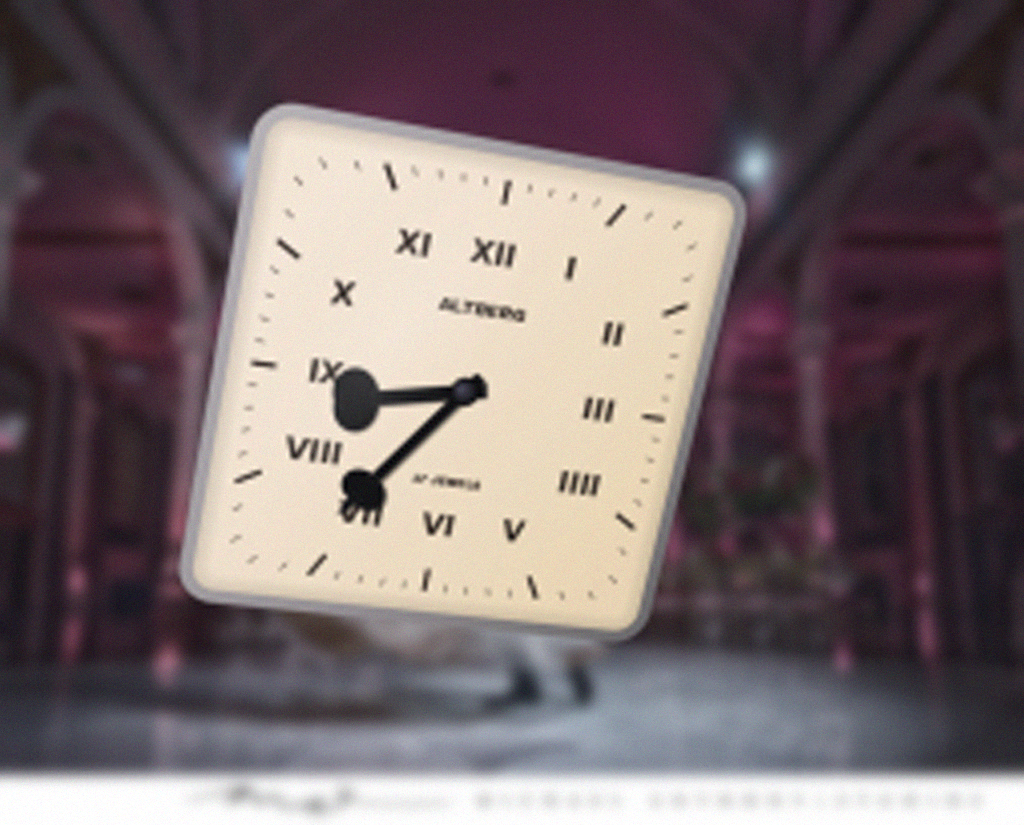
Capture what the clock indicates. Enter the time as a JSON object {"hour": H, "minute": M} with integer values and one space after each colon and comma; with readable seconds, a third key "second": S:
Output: {"hour": 8, "minute": 36}
